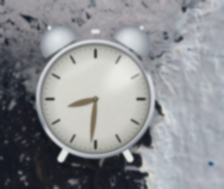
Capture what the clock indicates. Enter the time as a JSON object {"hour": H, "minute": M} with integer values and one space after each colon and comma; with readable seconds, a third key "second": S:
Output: {"hour": 8, "minute": 31}
